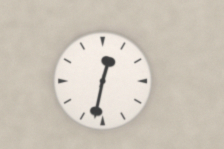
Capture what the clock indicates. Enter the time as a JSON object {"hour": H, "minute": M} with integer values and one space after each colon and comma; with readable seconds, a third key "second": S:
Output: {"hour": 12, "minute": 32}
